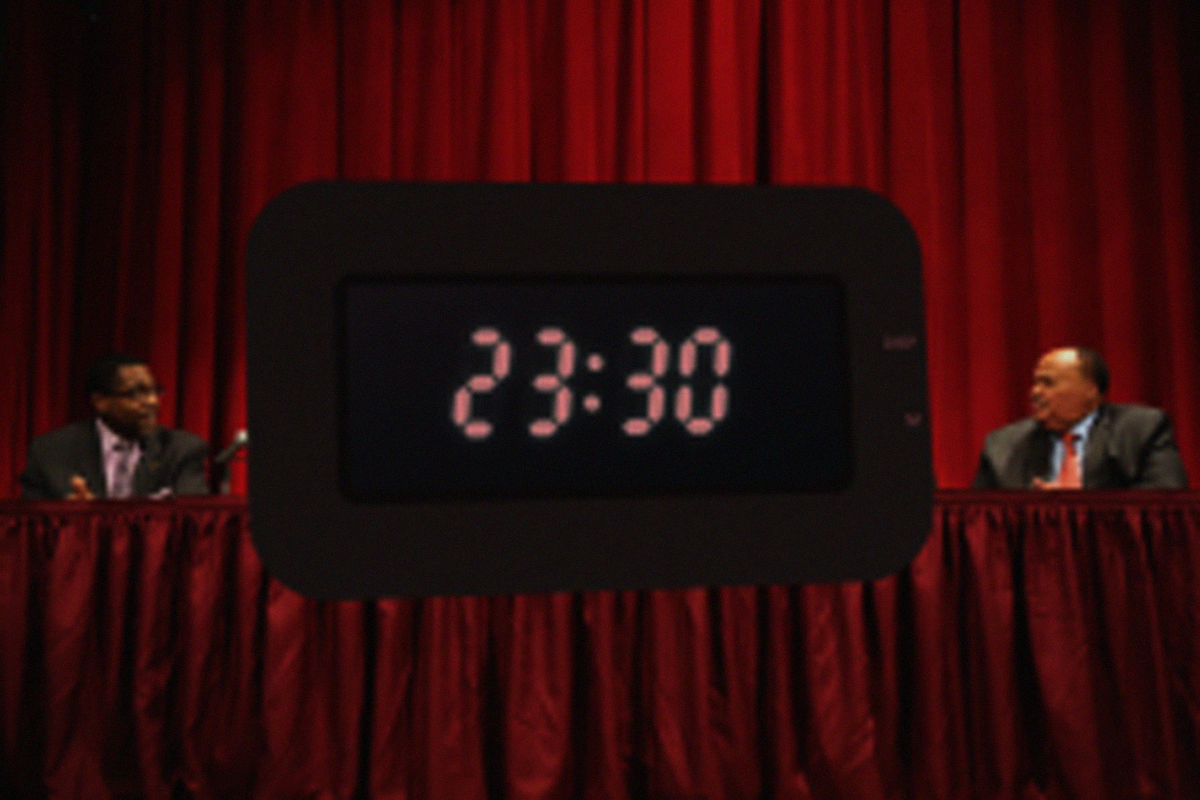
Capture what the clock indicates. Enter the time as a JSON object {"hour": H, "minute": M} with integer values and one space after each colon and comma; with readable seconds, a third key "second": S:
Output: {"hour": 23, "minute": 30}
